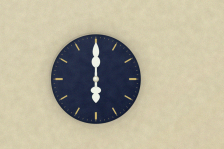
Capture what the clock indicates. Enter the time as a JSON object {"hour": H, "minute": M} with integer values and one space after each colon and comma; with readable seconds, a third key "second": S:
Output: {"hour": 6, "minute": 0}
